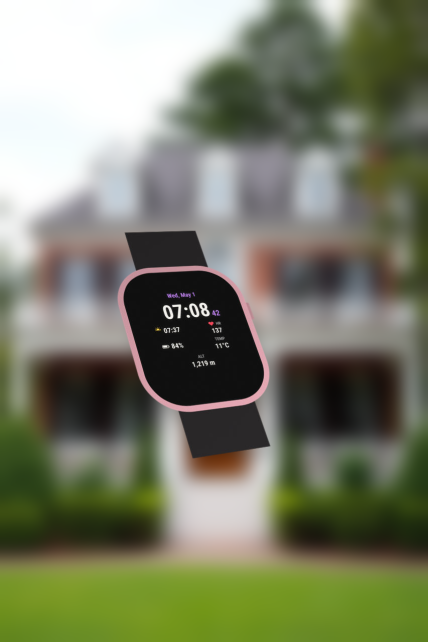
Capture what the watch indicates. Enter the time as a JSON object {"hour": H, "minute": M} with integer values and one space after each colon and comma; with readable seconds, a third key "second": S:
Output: {"hour": 7, "minute": 8, "second": 42}
